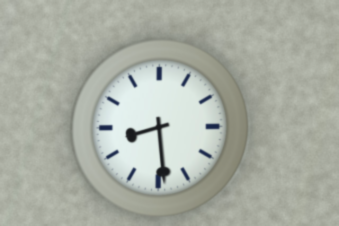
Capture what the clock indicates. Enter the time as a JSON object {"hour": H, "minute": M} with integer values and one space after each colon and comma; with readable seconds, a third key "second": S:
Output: {"hour": 8, "minute": 29}
